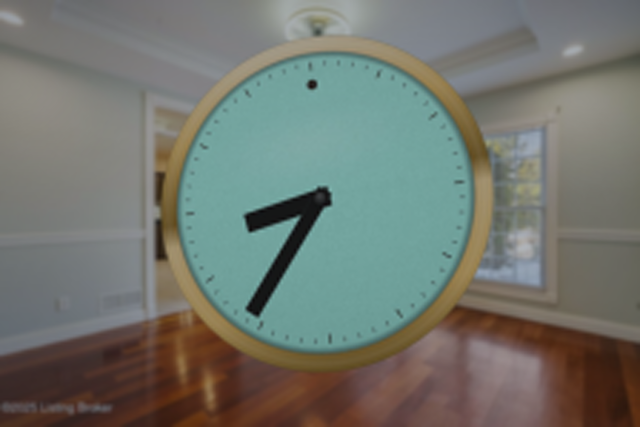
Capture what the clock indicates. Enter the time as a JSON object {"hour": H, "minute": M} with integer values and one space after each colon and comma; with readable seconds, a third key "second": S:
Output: {"hour": 8, "minute": 36}
